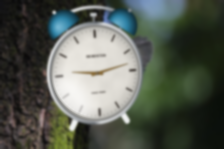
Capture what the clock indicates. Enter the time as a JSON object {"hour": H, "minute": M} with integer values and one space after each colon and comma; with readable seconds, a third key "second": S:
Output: {"hour": 9, "minute": 13}
